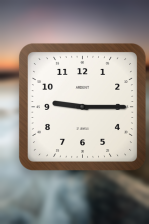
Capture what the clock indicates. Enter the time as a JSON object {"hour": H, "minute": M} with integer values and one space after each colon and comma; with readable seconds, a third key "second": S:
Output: {"hour": 9, "minute": 15}
